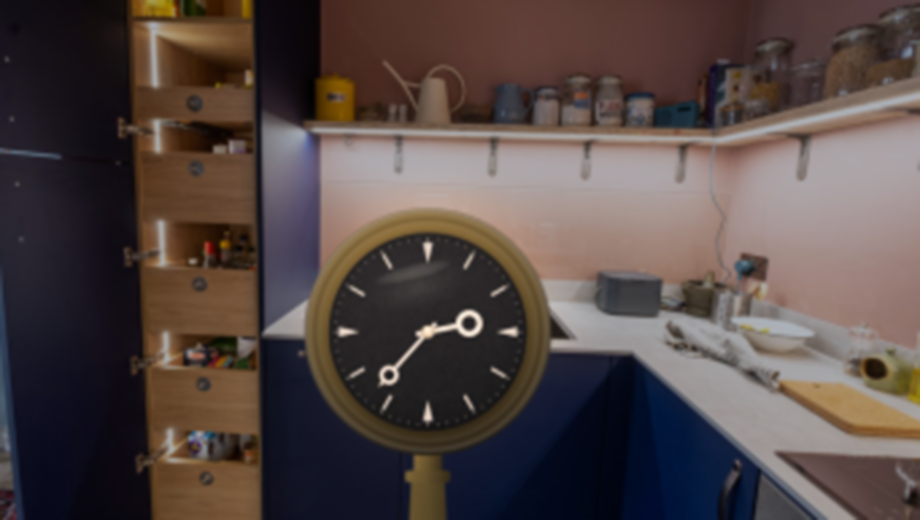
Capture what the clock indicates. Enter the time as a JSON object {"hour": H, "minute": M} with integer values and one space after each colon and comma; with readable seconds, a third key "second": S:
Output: {"hour": 2, "minute": 37}
